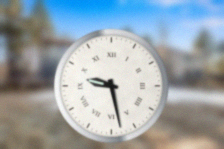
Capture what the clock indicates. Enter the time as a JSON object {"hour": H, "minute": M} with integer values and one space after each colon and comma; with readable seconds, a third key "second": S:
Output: {"hour": 9, "minute": 28}
